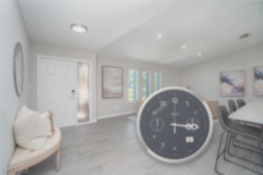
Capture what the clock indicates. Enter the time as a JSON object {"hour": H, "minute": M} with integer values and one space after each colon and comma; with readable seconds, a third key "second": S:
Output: {"hour": 3, "minute": 16}
